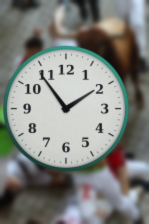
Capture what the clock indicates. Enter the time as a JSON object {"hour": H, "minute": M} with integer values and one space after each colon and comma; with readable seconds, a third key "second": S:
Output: {"hour": 1, "minute": 54}
